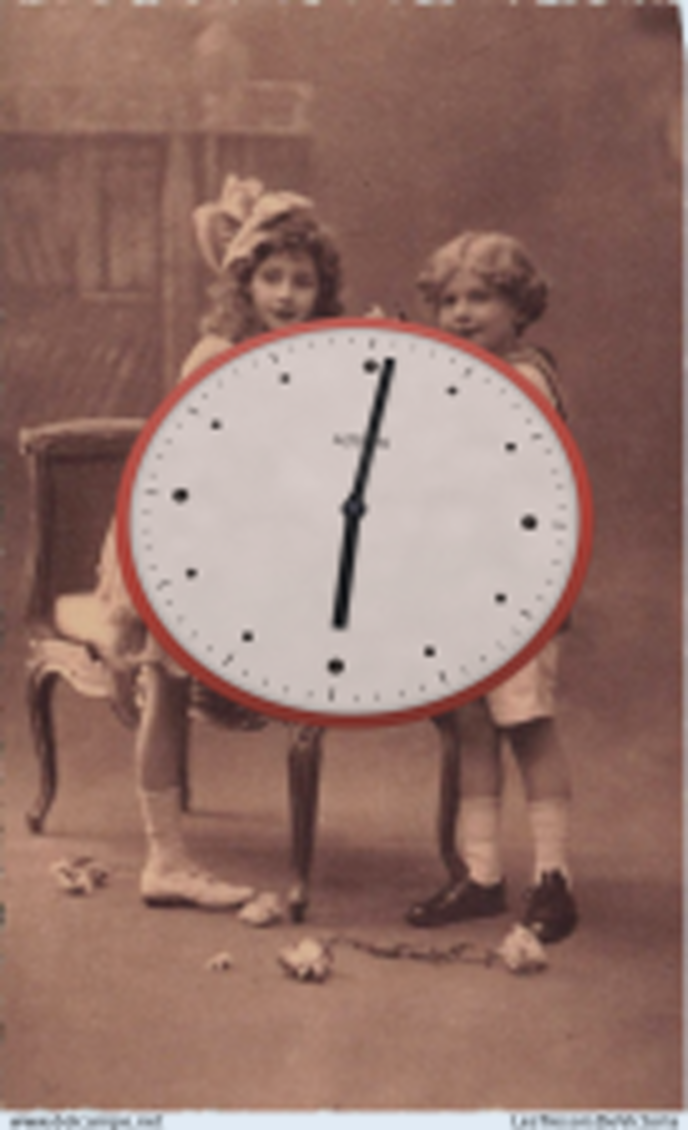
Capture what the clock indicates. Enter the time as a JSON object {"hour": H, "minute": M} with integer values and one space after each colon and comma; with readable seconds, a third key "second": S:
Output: {"hour": 6, "minute": 1}
